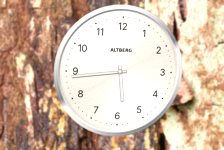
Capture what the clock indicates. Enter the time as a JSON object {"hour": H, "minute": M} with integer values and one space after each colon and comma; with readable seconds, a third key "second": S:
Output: {"hour": 5, "minute": 44}
